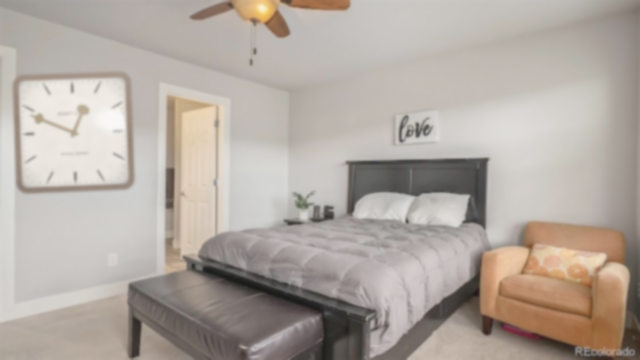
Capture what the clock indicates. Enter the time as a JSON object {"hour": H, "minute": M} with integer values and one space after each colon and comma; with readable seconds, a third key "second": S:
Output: {"hour": 12, "minute": 49}
